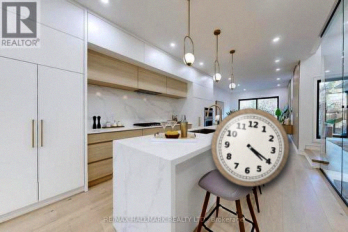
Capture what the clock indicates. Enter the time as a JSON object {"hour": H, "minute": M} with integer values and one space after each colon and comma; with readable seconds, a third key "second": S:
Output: {"hour": 4, "minute": 20}
